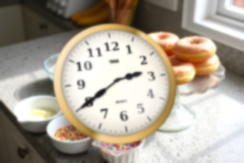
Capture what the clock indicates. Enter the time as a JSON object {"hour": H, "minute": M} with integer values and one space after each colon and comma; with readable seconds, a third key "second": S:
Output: {"hour": 2, "minute": 40}
